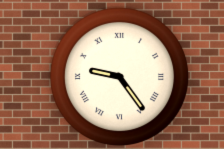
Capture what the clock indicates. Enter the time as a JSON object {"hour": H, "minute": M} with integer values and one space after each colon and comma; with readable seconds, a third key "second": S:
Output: {"hour": 9, "minute": 24}
